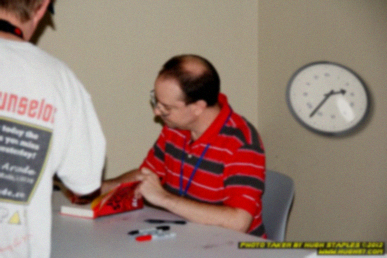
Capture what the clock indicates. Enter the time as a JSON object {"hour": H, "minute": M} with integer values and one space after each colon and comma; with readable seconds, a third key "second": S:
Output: {"hour": 2, "minute": 37}
